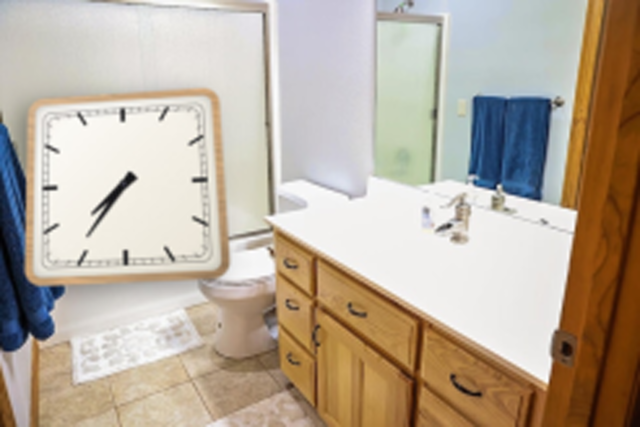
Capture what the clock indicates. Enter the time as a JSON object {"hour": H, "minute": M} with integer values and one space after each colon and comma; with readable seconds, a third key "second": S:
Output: {"hour": 7, "minute": 36}
